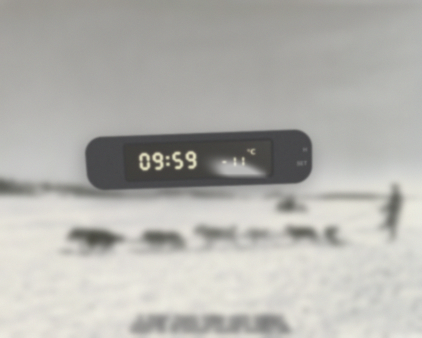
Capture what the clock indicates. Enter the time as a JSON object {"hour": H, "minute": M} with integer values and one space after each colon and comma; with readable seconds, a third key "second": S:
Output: {"hour": 9, "minute": 59}
